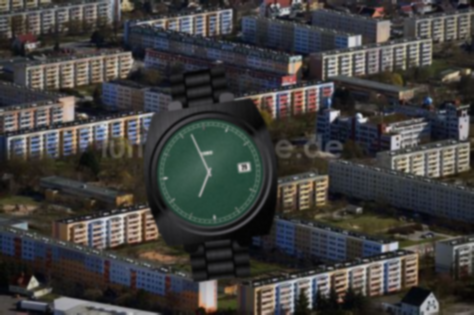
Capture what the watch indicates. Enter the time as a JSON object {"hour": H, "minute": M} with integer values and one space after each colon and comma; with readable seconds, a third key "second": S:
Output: {"hour": 6, "minute": 57}
